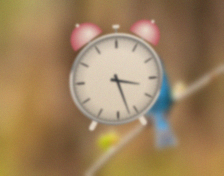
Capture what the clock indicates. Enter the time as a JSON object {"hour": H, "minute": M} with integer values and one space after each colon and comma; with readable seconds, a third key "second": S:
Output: {"hour": 3, "minute": 27}
